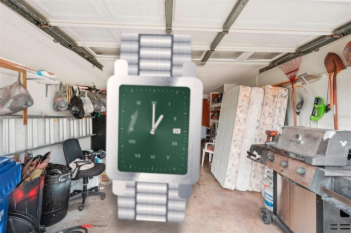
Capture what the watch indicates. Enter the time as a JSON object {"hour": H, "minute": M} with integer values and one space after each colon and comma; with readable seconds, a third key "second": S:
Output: {"hour": 1, "minute": 0}
